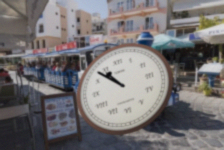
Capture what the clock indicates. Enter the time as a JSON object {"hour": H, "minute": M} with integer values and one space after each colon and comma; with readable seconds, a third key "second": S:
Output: {"hour": 10, "minute": 53}
